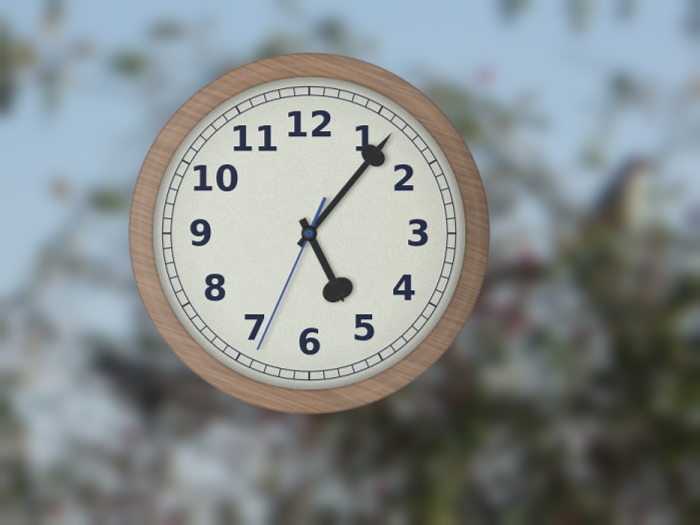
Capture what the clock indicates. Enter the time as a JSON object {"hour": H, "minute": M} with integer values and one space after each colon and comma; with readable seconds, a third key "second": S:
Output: {"hour": 5, "minute": 6, "second": 34}
